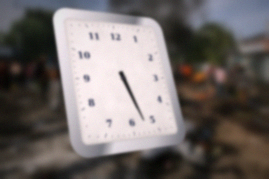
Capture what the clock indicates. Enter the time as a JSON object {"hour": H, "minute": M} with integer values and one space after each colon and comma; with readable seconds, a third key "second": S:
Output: {"hour": 5, "minute": 27}
